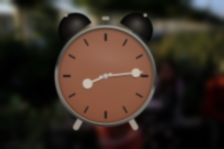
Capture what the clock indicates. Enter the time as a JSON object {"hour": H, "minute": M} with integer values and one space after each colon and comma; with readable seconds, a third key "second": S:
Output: {"hour": 8, "minute": 14}
